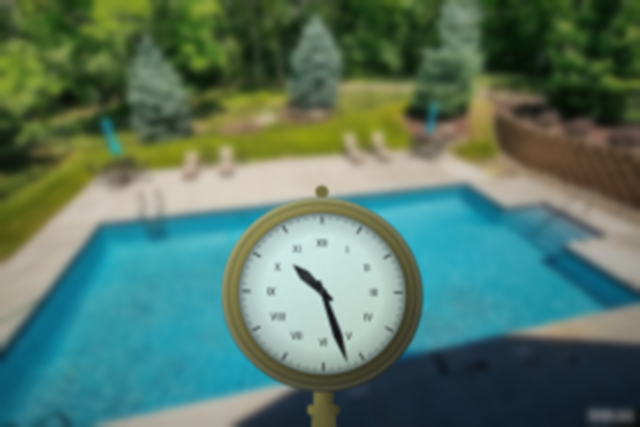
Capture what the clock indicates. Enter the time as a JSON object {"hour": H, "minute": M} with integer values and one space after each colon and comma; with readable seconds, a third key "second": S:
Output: {"hour": 10, "minute": 27}
